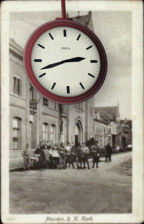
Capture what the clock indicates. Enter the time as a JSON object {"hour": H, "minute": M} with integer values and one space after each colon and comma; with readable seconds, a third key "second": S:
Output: {"hour": 2, "minute": 42}
